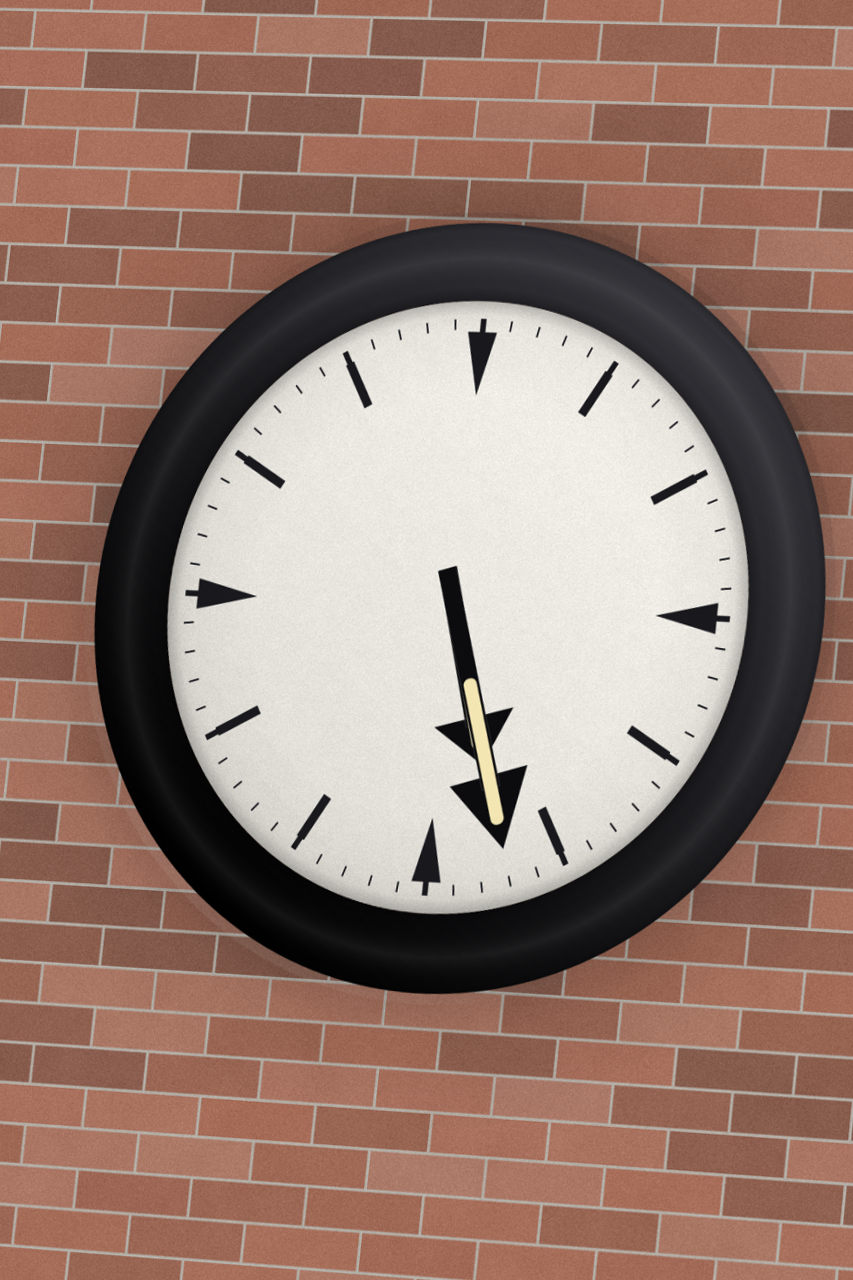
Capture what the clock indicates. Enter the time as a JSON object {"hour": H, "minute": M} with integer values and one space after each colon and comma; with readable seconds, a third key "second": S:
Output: {"hour": 5, "minute": 27}
